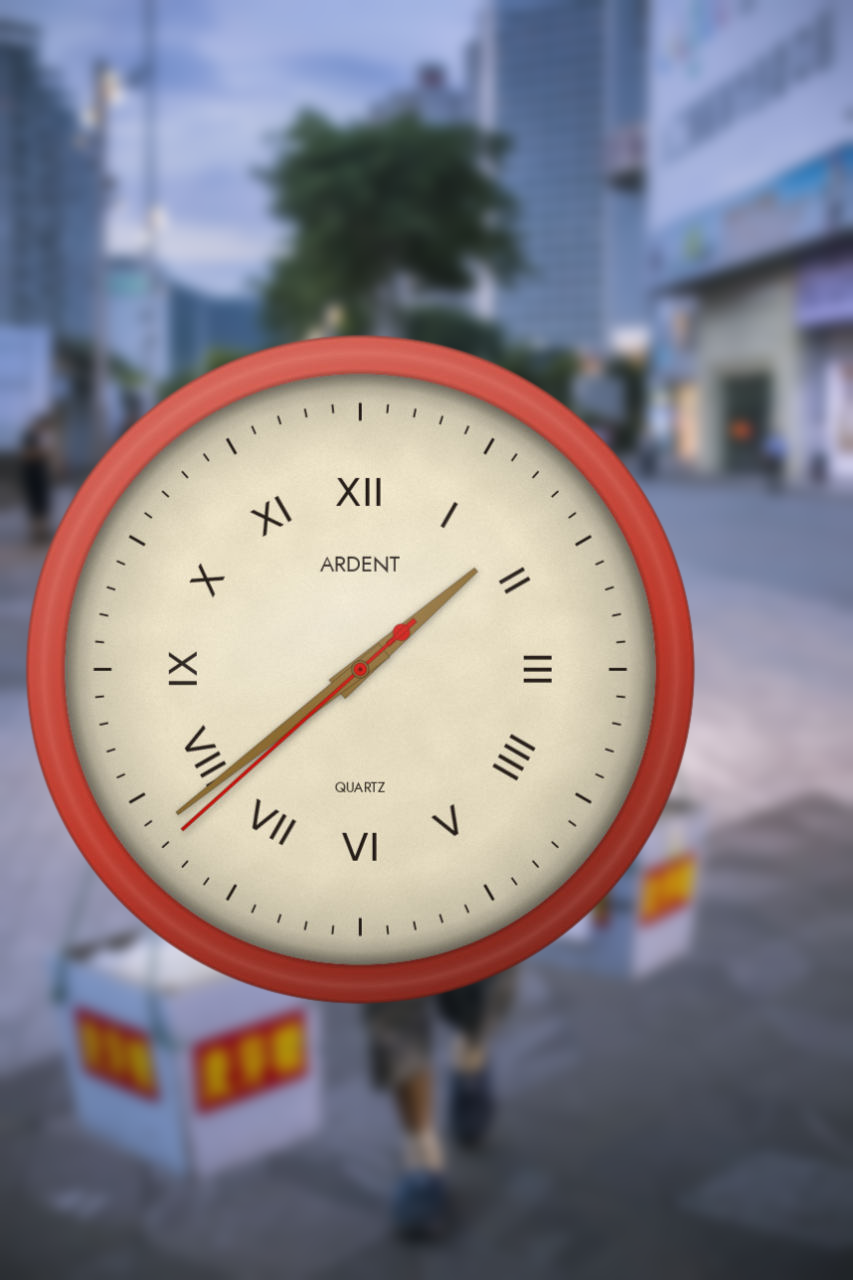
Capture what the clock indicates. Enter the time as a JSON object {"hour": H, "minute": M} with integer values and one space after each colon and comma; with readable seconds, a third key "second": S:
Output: {"hour": 1, "minute": 38, "second": 38}
